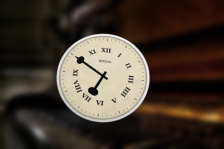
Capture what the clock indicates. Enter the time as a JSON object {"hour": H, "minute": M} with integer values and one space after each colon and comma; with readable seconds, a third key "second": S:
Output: {"hour": 6, "minute": 50}
